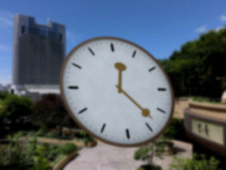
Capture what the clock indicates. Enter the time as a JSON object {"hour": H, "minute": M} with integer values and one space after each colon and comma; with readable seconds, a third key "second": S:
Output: {"hour": 12, "minute": 23}
